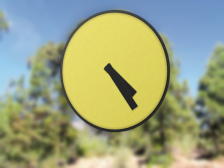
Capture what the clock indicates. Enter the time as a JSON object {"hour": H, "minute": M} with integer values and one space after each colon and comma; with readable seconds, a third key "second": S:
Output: {"hour": 4, "minute": 24}
